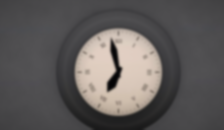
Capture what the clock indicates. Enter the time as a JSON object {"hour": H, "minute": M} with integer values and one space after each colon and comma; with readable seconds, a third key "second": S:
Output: {"hour": 6, "minute": 58}
